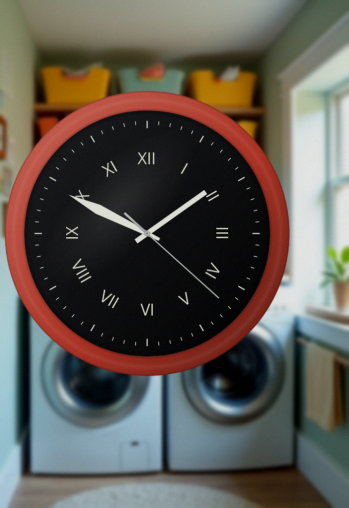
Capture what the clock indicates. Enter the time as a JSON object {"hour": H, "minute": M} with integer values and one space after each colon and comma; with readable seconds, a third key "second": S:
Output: {"hour": 1, "minute": 49, "second": 22}
